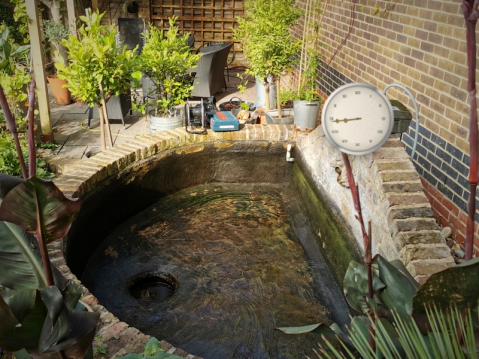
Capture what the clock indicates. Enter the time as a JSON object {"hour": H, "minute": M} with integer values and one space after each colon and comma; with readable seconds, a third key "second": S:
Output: {"hour": 8, "minute": 44}
